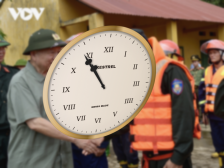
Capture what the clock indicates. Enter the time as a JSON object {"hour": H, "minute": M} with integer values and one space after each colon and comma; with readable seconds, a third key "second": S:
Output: {"hour": 10, "minute": 54}
